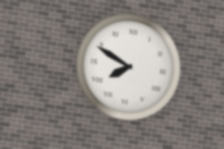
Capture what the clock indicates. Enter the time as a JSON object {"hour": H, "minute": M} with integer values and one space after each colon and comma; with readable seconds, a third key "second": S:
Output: {"hour": 7, "minute": 49}
